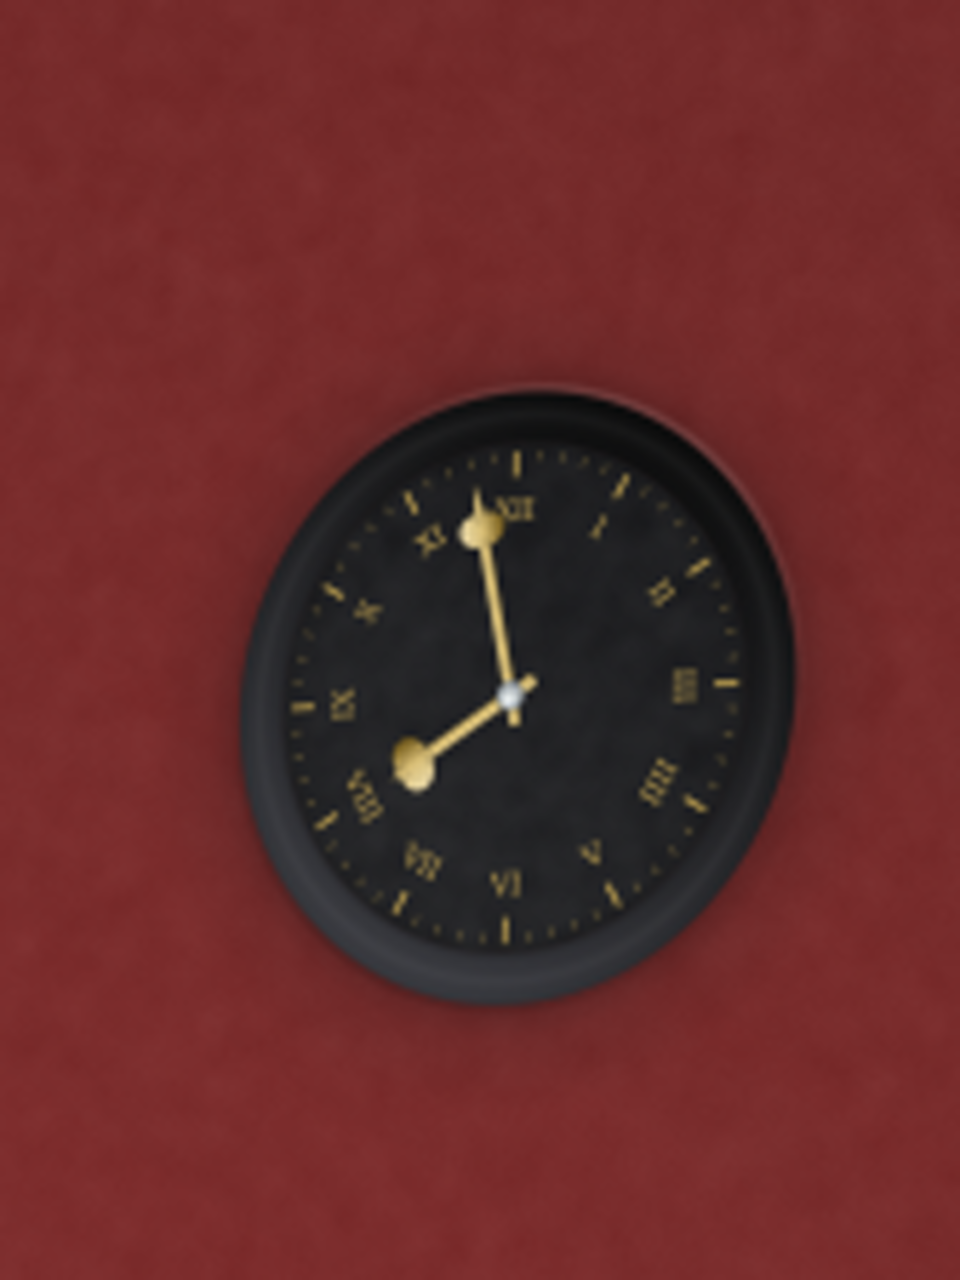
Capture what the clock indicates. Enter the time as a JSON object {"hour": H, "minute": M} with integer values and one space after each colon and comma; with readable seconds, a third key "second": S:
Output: {"hour": 7, "minute": 58}
